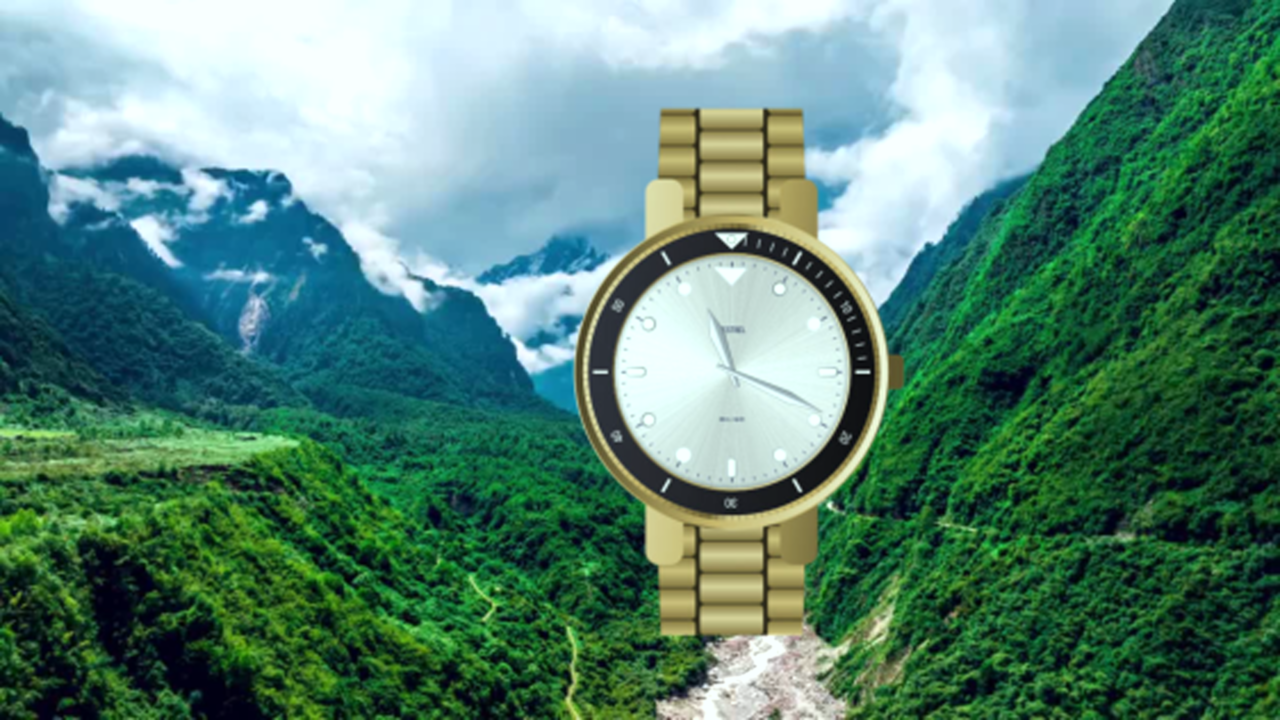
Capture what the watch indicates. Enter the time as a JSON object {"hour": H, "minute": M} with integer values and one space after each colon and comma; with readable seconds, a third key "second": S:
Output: {"hour": 11, "minute": 19}
